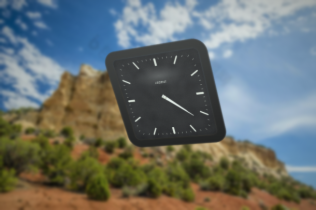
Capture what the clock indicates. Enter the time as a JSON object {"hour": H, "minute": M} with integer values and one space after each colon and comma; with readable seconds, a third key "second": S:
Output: {"hour": 4, "minute": 22}
